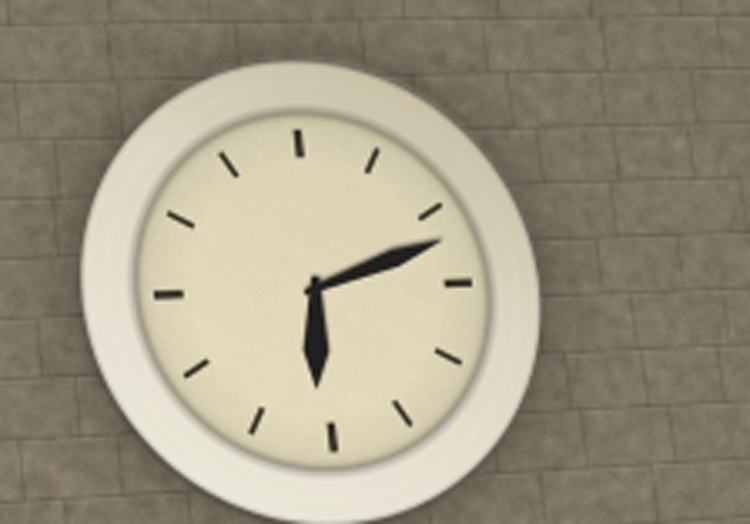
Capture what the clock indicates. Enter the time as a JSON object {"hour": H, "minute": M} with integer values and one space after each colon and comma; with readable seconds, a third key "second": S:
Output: {"hour": 6, "minute": 12}
